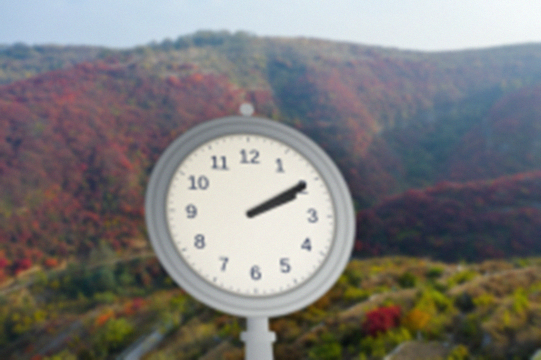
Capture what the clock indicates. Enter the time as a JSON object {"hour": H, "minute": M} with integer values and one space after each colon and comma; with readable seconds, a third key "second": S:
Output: {"hour": 2, "minute": 10}
